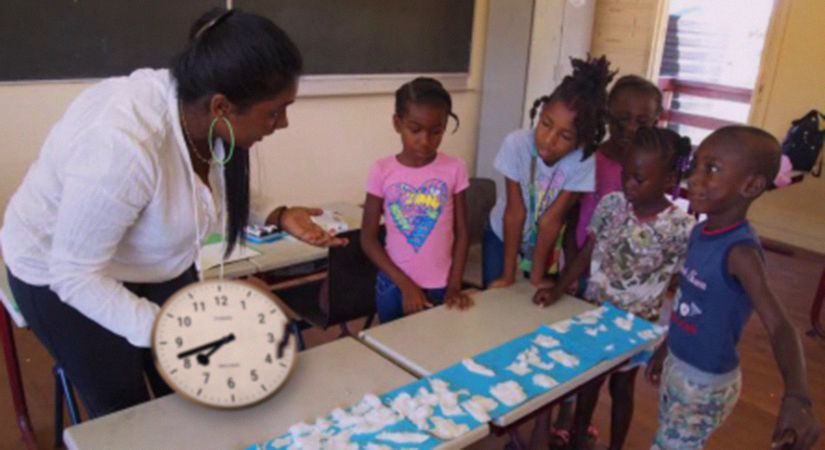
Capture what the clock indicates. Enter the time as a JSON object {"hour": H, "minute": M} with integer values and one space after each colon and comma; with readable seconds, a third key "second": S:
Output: {"hour": 7, "minute": 42}
